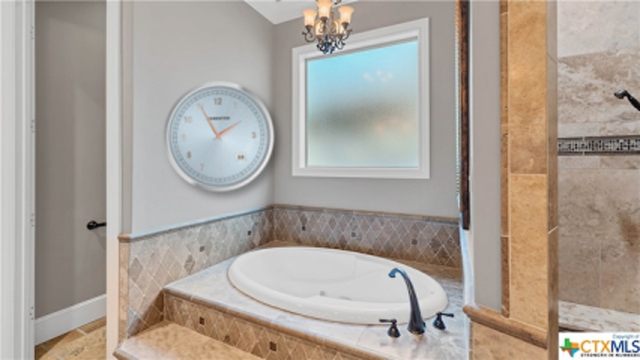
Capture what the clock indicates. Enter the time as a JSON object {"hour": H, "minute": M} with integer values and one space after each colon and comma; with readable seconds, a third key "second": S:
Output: {"hour": 1, "minute": 55}
